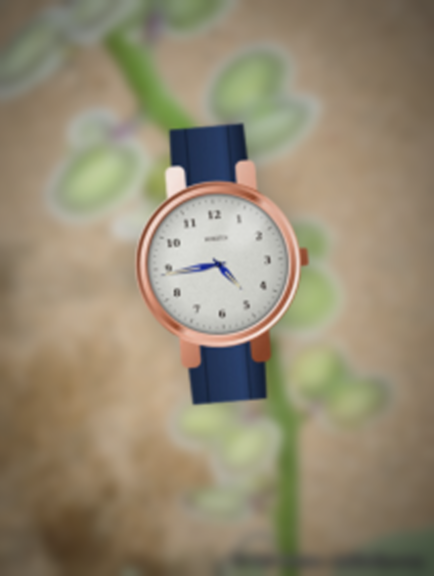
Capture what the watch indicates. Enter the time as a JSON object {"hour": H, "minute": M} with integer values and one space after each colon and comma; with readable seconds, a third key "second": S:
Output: {"hour": 4, "minute": 44}
